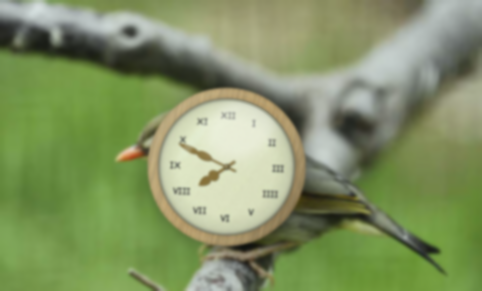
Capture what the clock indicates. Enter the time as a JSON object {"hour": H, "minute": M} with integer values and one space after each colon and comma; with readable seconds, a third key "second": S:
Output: {"hour": 7, "minute": 49}
